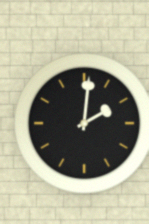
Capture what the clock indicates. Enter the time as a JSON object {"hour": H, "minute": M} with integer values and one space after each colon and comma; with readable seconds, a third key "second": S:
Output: {"hour": 2, "minute": 1}
